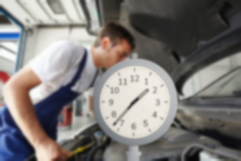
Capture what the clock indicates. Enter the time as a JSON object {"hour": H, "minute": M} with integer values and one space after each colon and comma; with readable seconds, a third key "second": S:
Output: {"hour": 1, "minute": 37}
